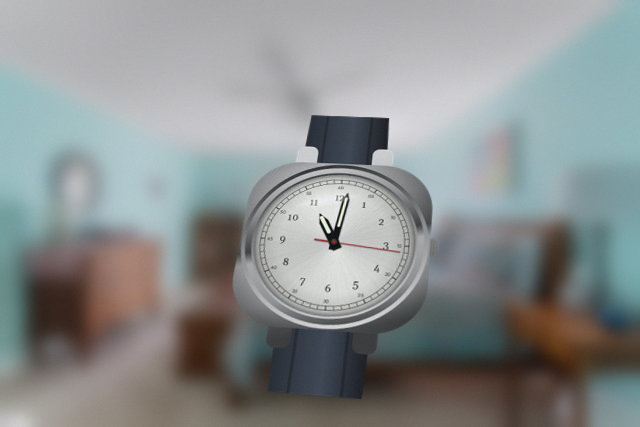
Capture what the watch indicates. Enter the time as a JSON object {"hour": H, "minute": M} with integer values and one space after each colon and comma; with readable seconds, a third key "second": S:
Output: {"hour": 11, "minute": 1, "second": 16}
